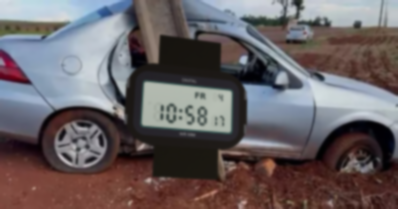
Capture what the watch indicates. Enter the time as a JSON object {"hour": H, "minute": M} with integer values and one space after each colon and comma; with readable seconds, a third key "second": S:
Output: {"hour": 10, "minute": 58}
